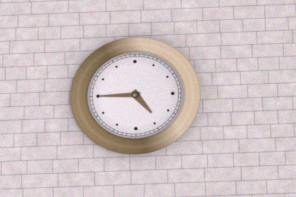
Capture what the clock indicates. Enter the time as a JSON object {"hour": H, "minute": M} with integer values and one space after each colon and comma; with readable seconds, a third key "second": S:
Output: {"hour": 4, "minute": 45}
